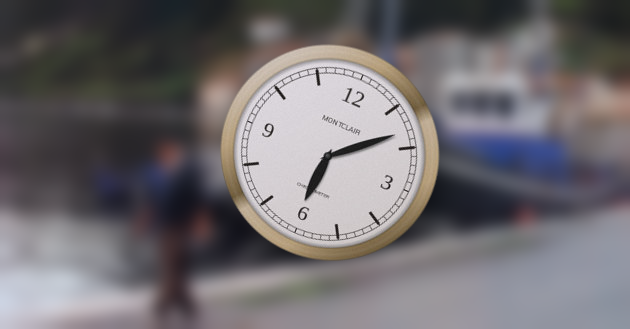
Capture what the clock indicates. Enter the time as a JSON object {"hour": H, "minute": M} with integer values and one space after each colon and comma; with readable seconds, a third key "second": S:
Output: {"hour": 6, "minute": 8}
